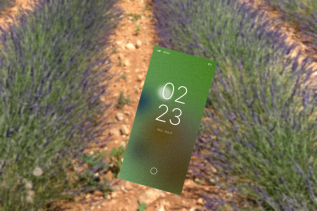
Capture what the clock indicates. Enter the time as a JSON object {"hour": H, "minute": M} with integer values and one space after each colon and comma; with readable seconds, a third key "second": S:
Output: {"hour": 2, "minute": 23}
